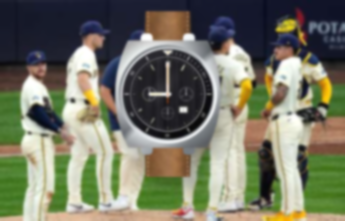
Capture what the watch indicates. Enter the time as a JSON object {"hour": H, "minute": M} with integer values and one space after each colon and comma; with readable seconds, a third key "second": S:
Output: {"hour": 9, "minute": 0}
